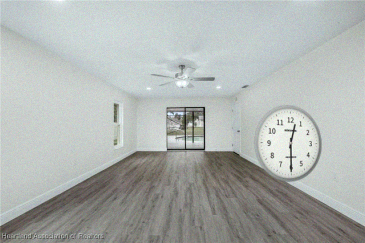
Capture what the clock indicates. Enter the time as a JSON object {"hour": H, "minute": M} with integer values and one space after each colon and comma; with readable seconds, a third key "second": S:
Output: {"hour": 12, "minute": 30}
